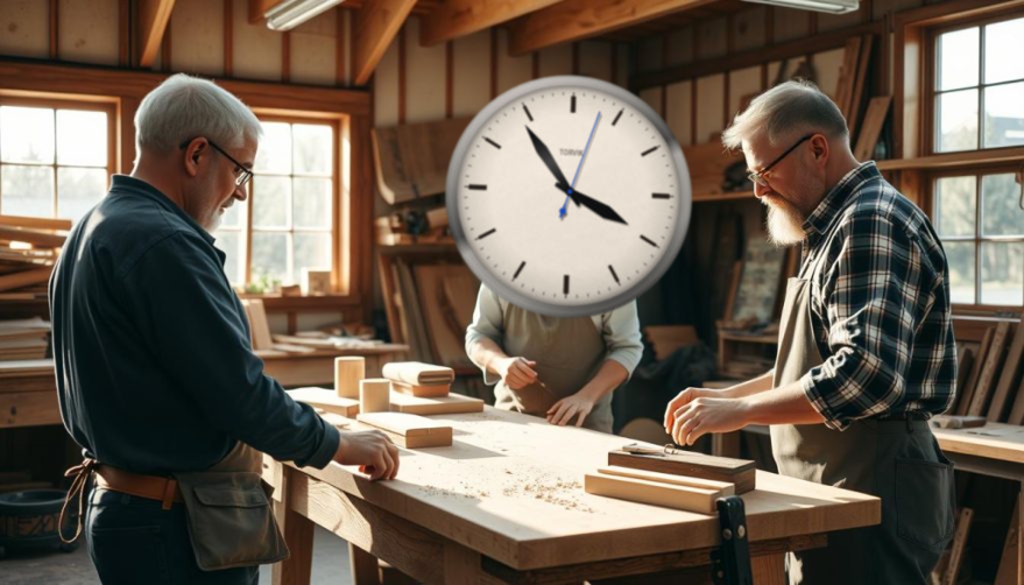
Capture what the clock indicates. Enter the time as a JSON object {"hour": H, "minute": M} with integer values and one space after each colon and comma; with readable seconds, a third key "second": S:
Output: {"hour": 3, "minute": 54, "second": 3}
